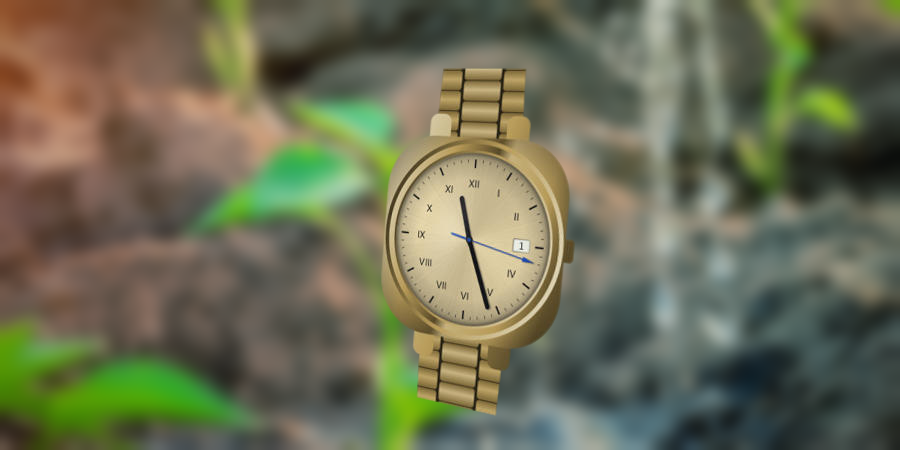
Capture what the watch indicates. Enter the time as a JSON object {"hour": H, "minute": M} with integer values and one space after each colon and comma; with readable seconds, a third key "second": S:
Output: {"hour": 11, "minute": 26, "second": 17}
